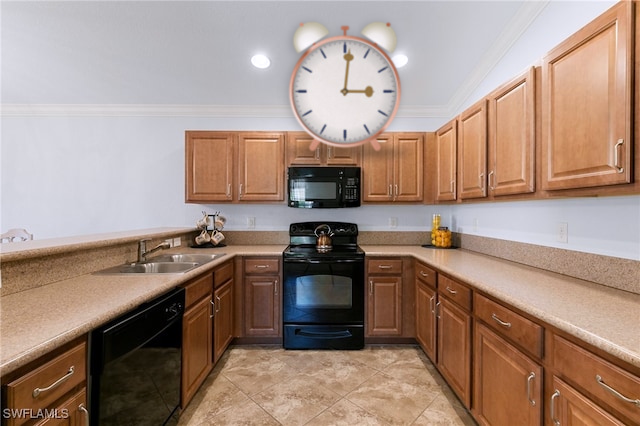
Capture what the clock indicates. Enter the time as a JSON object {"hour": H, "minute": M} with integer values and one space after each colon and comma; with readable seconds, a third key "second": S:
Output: {"hour": 3, "minute": 1}
